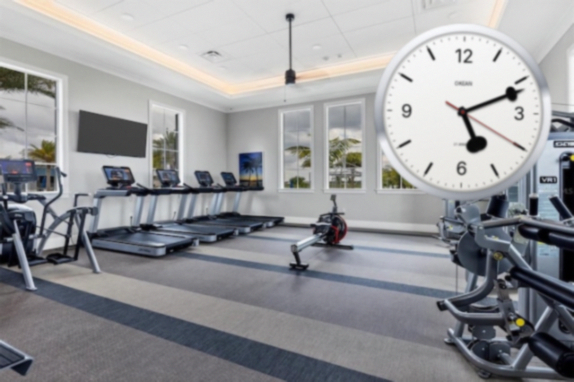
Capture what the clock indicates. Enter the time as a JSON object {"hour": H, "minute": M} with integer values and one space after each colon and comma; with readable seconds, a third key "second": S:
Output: {"hour": 5, "minute": 11, "second": 20}
